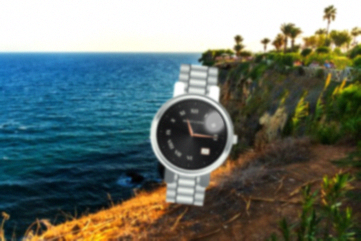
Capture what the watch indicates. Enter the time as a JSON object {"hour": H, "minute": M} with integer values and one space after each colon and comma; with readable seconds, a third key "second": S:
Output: {"hour": 11, "minute": 15}
